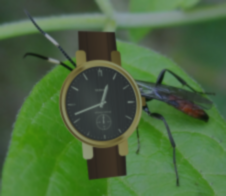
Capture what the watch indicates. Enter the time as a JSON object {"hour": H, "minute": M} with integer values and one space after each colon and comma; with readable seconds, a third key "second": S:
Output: {"hour": 12, "minute": 42}
